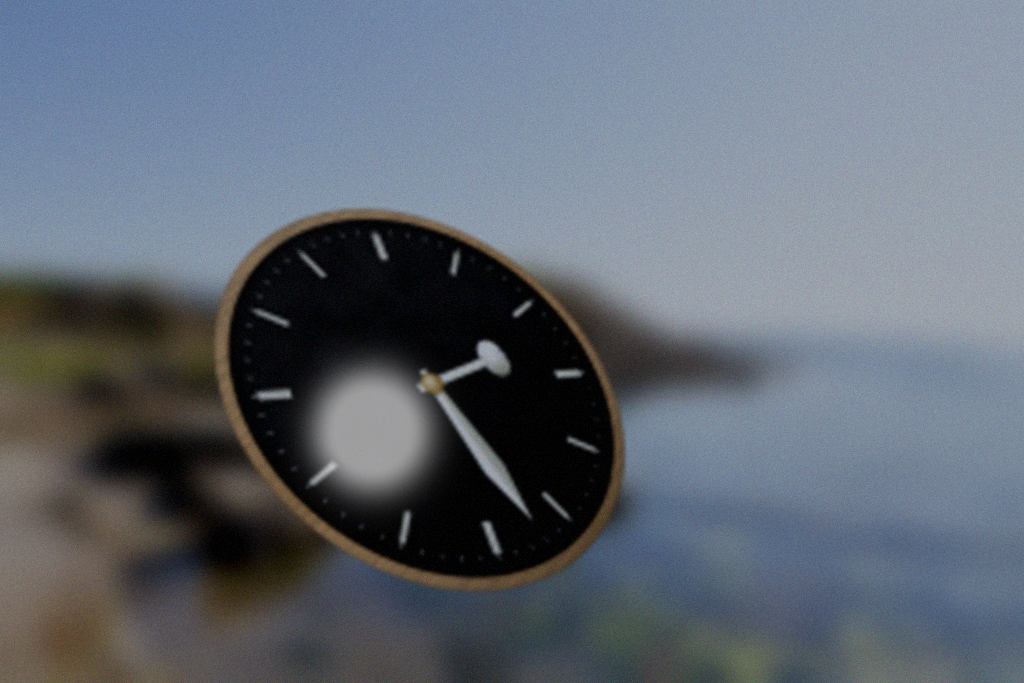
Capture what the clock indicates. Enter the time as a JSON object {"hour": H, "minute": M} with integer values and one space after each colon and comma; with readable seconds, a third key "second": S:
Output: {"hour": 2, "minute": 27}
